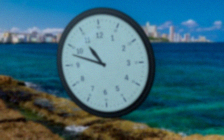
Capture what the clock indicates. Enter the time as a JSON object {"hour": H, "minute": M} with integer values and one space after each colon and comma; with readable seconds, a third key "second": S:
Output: {"hour": 10, "minute": 48}
